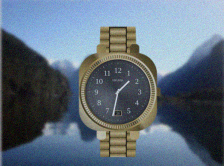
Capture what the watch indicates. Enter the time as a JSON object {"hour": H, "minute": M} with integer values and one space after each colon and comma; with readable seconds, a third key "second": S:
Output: {"hour": 1, "minute": 32}
